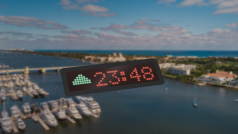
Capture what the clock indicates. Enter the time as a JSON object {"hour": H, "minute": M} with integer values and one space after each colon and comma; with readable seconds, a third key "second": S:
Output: {"hour": 23, "minute": 48}
